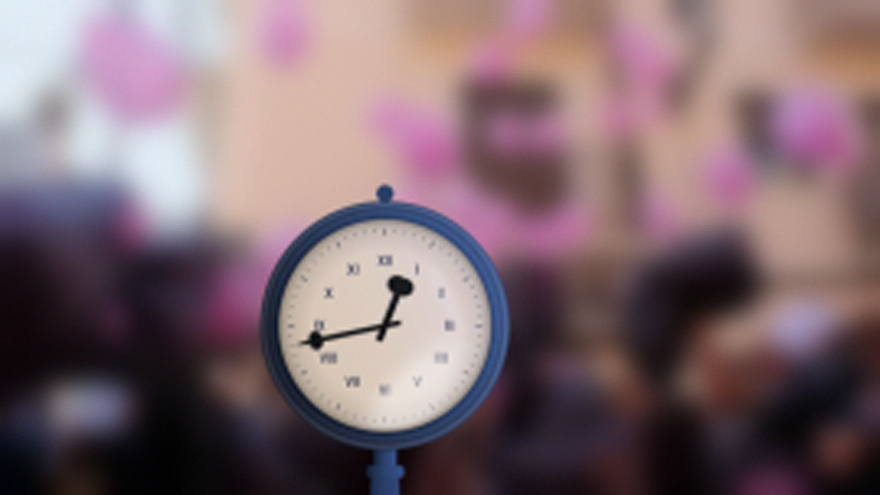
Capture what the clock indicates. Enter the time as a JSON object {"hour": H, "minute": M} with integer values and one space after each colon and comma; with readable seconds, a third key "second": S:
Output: {"hour": 12, "minute": 43}
